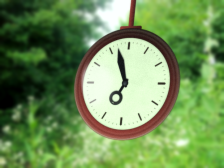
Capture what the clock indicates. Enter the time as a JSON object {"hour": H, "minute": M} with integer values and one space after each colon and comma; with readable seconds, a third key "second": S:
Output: {"hour": 6, "minute": 57}
